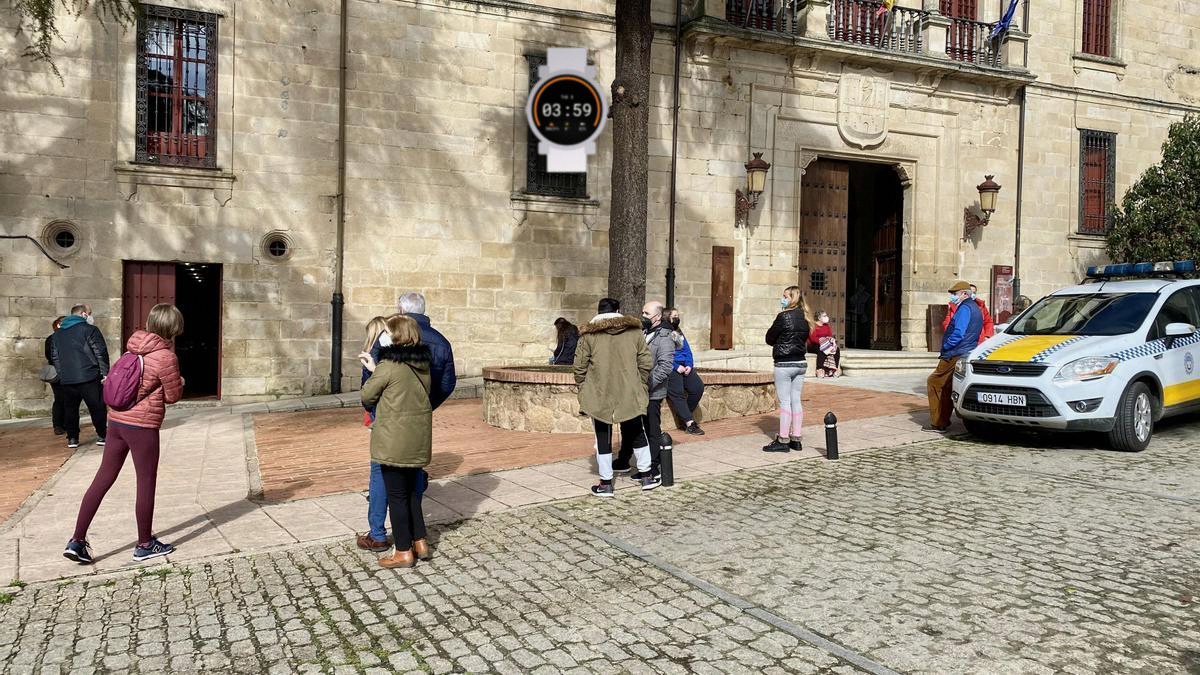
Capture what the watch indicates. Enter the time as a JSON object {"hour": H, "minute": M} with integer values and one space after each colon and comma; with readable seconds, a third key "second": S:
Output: {"hour": 3, "minute": 59}
